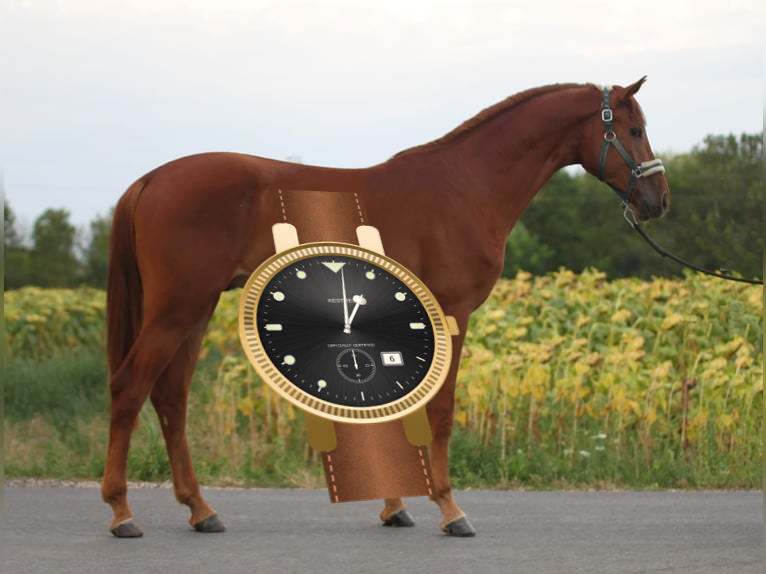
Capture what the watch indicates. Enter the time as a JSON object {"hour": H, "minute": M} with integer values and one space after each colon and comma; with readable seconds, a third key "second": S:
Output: {"hour": 1, "minute": 1}
